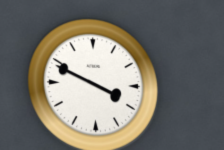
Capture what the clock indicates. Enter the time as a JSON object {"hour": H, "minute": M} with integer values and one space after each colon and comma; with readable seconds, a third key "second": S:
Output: {"hour": 3, "minute": 49}
